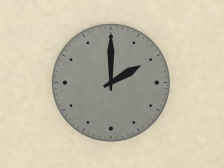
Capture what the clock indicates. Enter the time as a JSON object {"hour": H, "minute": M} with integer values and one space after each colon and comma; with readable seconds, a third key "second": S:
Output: {"hour": 2, "minute": 0}
